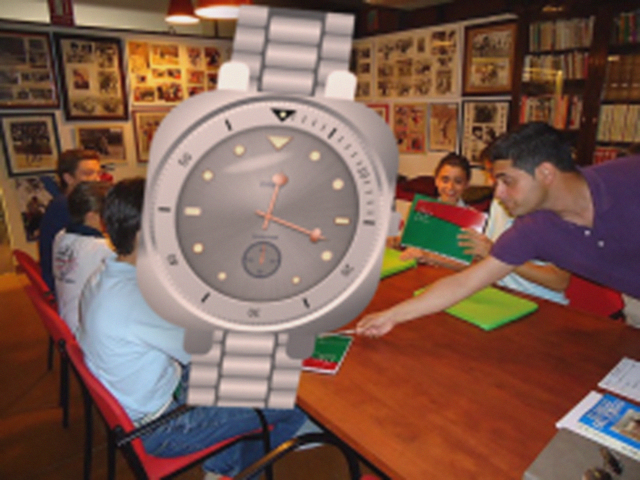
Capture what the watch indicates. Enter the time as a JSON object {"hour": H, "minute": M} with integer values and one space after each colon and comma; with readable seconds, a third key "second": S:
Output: {"hour": 12, "minute": 18}
